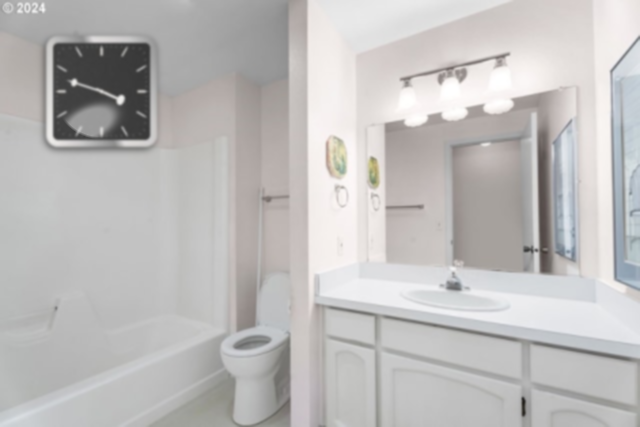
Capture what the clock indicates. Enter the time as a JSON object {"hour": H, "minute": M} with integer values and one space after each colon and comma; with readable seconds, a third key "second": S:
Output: {"hour": 3, "minute": 48}
